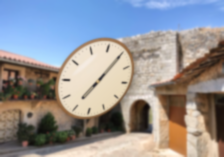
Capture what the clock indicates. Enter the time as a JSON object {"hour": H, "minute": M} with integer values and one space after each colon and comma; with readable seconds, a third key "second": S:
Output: {"hour": 7, "minute": 5}
